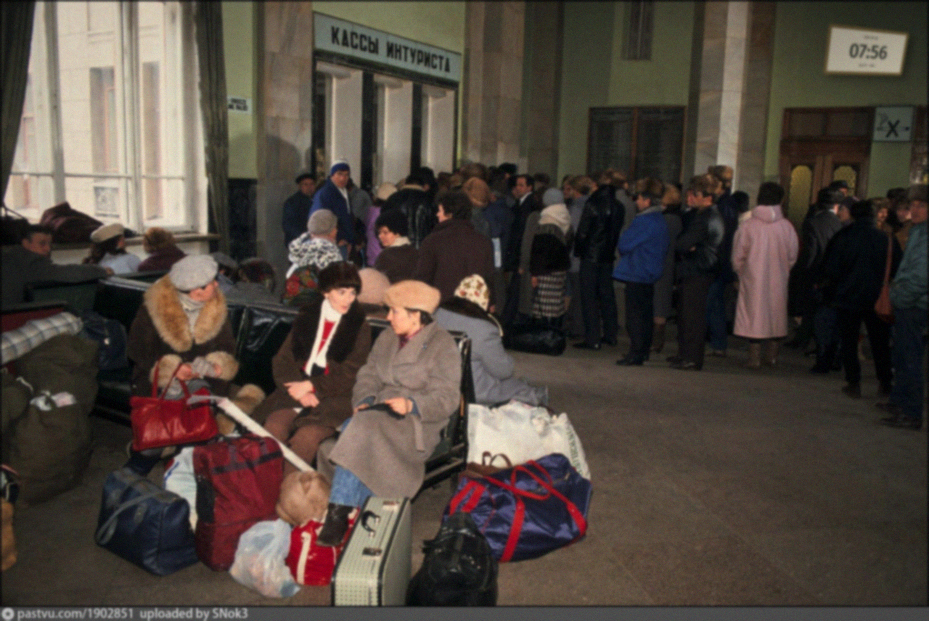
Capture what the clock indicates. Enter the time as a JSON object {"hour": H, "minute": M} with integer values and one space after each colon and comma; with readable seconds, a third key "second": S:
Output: {"hour": 7, "minute": 56}
